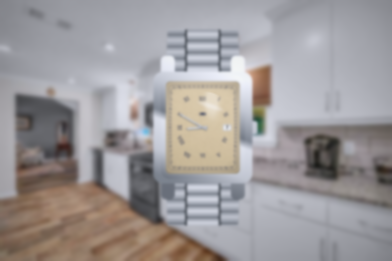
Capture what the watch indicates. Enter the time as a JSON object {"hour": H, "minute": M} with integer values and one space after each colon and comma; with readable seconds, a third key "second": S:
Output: {"hour": 8, "minute": 50}
